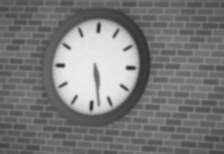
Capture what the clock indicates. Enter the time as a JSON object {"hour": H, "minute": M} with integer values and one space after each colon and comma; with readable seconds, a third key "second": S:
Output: {"hour": 5, "minute": 28}
